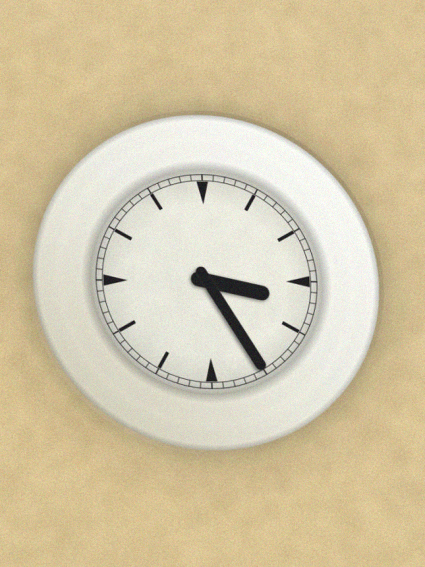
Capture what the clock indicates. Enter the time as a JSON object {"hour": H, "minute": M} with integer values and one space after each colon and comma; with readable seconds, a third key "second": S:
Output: {"hour": 3, "minute": 25}
